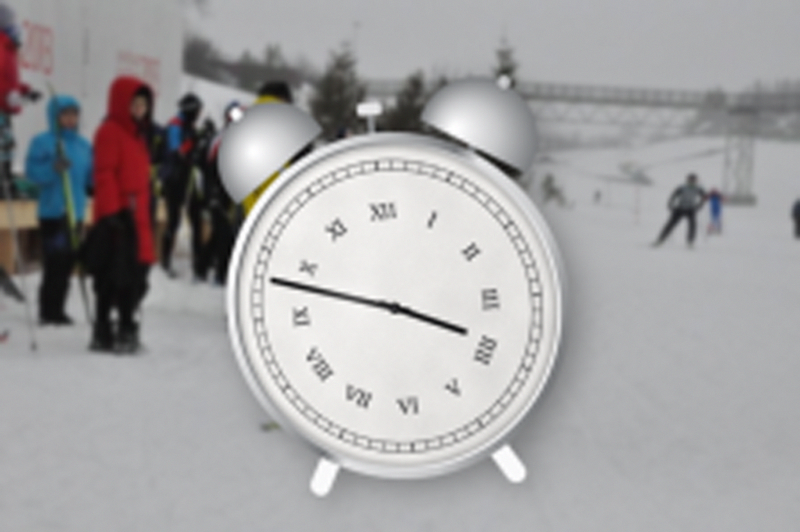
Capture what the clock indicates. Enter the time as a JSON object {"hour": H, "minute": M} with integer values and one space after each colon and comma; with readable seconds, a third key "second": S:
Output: {"hour": 3, "minute": 48}
